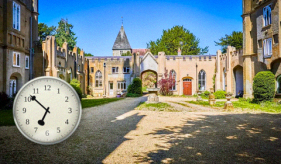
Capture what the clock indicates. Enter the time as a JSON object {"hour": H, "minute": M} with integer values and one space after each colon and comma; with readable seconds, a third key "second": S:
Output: {"hour": 6, "minute": 52}
